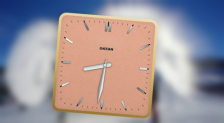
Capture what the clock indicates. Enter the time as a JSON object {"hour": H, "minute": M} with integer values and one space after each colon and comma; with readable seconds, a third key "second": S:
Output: {"hour": 8, "minute": 31}
